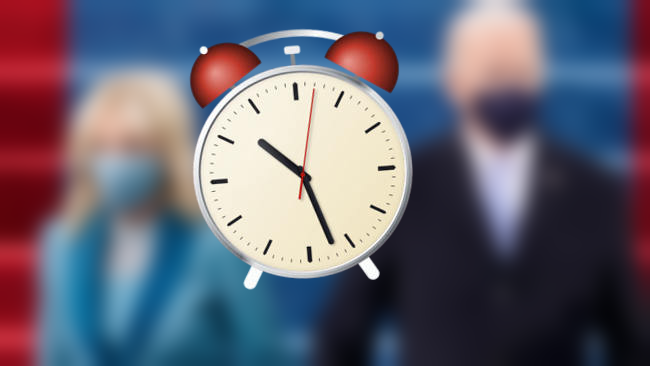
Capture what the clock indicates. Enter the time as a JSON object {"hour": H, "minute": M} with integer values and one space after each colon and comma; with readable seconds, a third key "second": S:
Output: {"hour": 10, "minute": 27, "second": 2}
